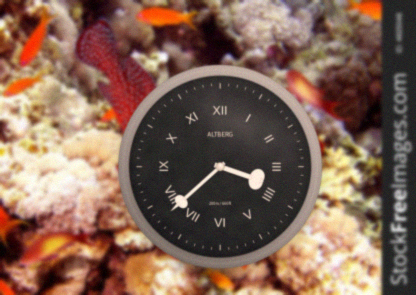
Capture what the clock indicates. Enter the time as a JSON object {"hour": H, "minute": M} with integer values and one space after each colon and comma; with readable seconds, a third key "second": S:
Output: {"hour": 3, "minute": 38}
